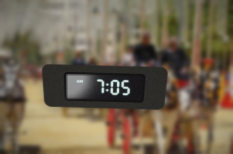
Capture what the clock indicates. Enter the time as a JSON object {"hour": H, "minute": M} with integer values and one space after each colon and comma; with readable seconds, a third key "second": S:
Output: {"hour": 7, "minute": 5}
